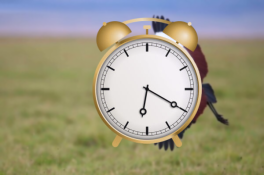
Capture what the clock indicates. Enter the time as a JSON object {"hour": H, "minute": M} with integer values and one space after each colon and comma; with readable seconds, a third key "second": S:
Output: {"hour": 6, "minute": 20}
